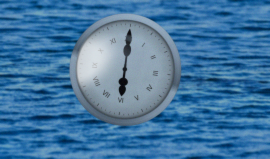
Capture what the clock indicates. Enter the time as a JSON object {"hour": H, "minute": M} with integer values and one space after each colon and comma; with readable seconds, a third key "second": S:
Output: {"hour": 6, "minute": 0}
